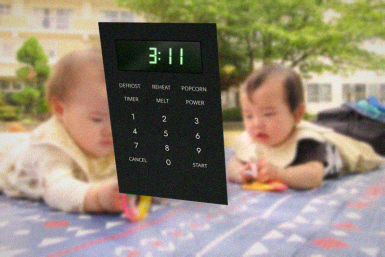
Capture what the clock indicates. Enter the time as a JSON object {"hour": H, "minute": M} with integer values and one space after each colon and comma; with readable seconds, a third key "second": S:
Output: {"hour": 3, "minute": 11}
